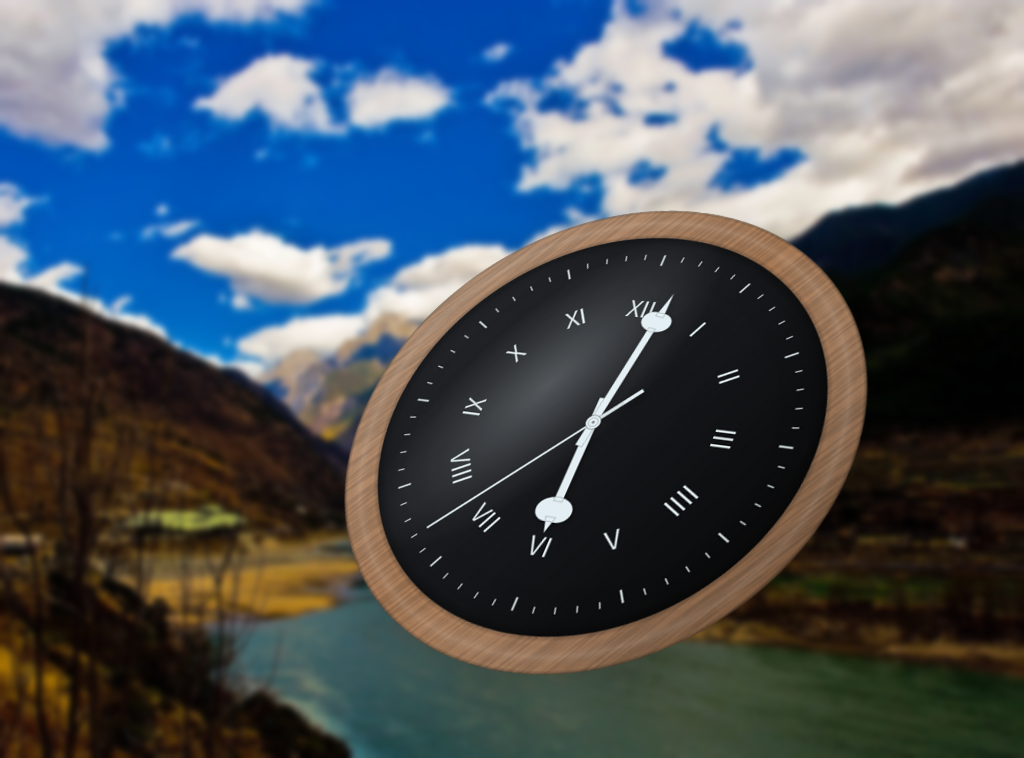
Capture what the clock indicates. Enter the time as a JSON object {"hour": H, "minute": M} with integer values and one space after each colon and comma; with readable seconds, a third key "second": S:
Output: {"hour": 6, "minute": 1, "second": 37}
